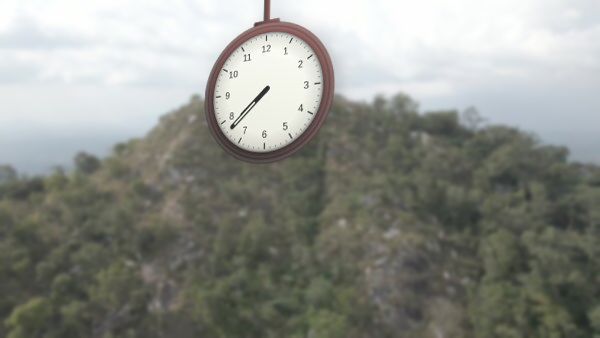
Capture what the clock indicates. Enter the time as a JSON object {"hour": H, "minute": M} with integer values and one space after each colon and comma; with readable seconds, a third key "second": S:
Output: {"hour": 7, "minute": 38}
